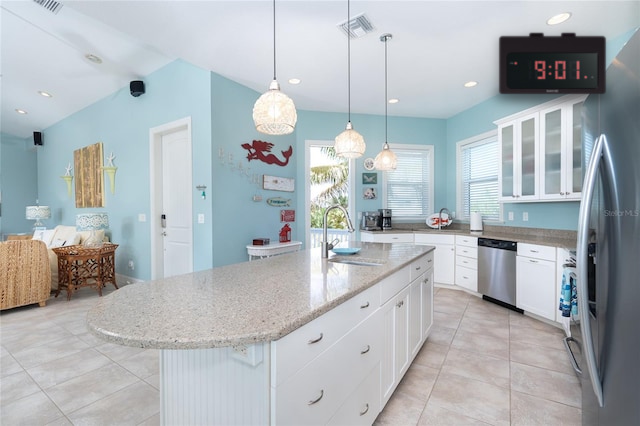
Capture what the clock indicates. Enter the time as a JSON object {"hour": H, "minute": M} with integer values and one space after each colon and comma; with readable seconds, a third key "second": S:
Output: {"hour": 9, "minute": 1}
